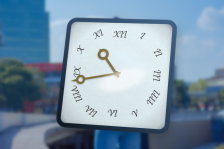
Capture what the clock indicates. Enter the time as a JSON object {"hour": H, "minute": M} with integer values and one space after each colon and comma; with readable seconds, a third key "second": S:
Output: {"hour": 10, "minute": 43}
